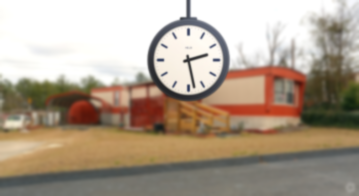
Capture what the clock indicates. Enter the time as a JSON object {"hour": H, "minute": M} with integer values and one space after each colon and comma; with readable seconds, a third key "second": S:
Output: {"hour": 2, "minute": 28}
